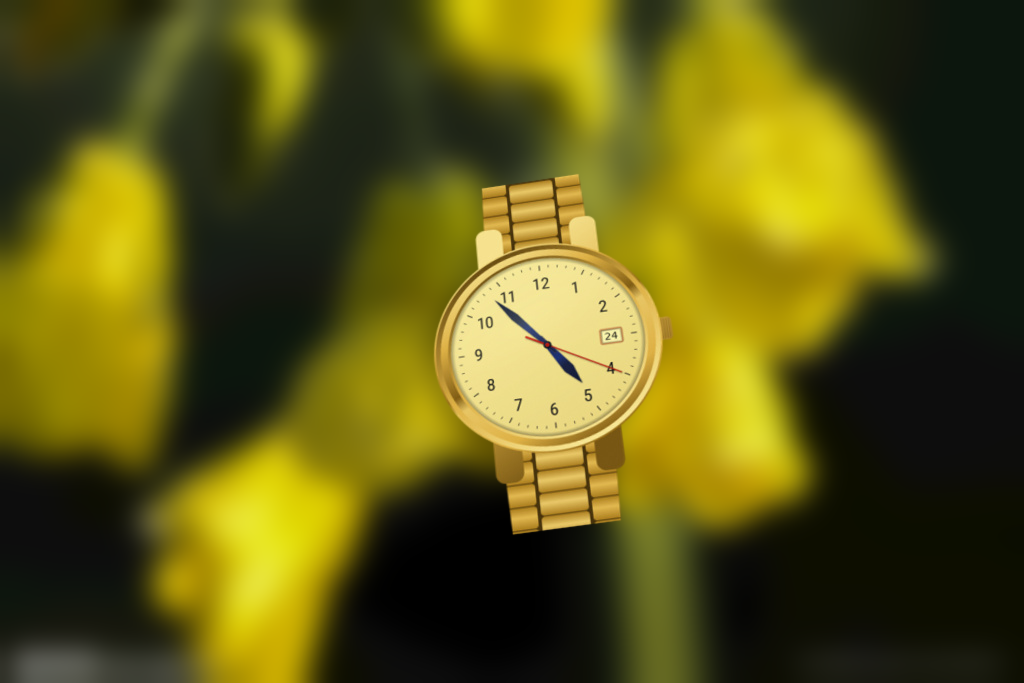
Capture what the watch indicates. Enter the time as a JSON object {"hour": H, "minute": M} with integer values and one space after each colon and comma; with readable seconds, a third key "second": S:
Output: {"hour": 4, "minute": 53, "second": 20}
